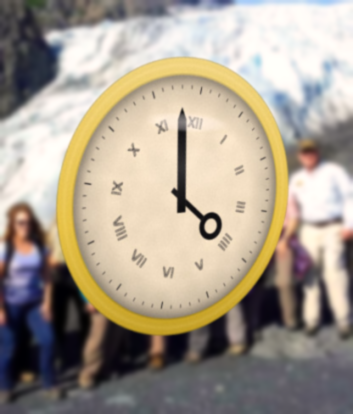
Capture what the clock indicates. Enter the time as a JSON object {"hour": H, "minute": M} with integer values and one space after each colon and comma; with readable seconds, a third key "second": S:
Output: {"hour": 3, "minute": 58}
